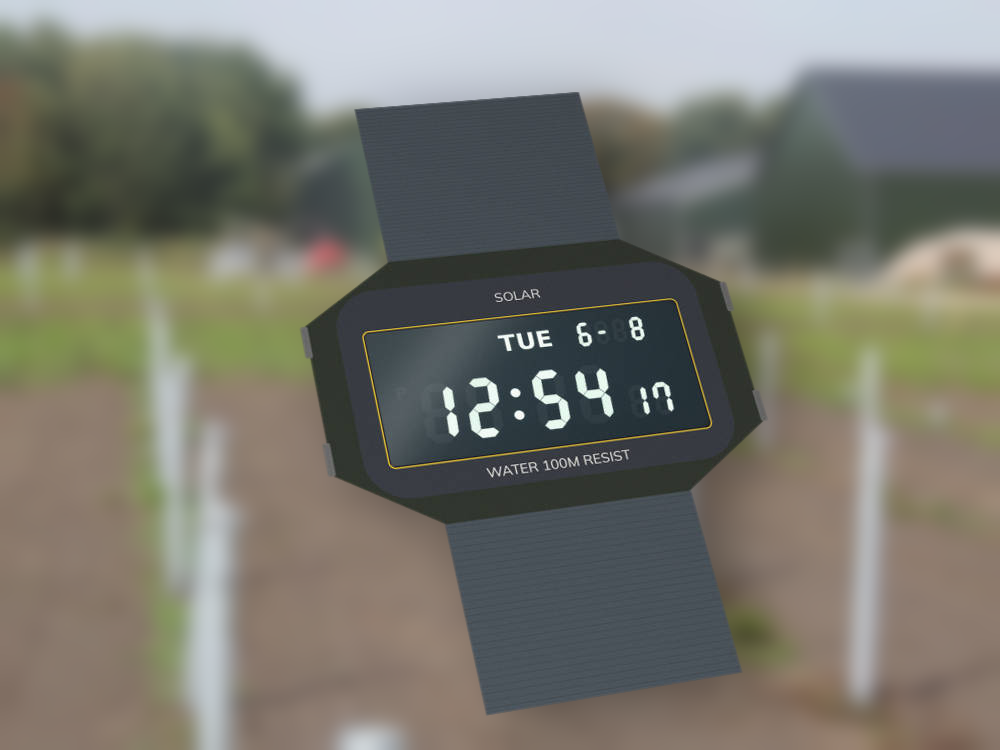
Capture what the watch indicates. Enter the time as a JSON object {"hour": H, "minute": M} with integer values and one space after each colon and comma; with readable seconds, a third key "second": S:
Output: {"hour": 12, "minute": 54, "second": 17}
